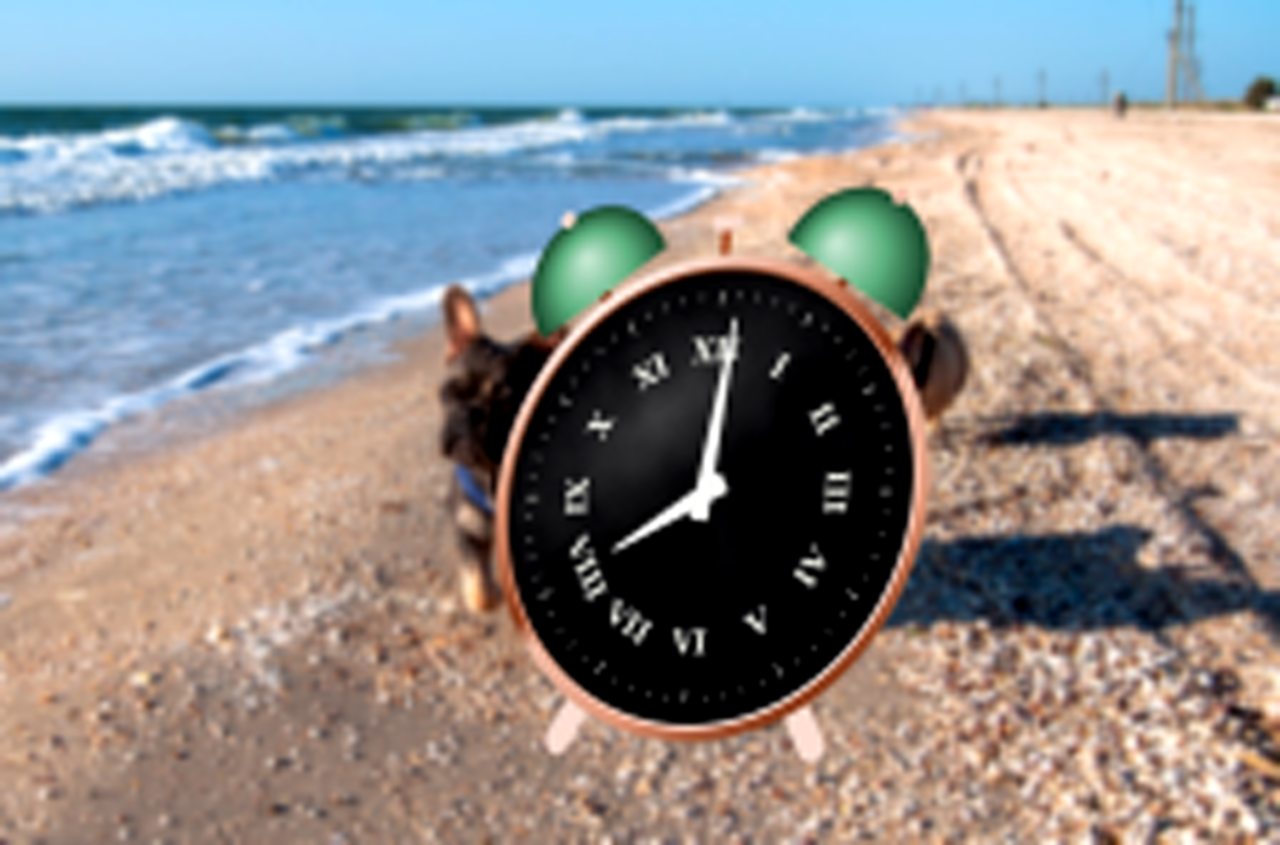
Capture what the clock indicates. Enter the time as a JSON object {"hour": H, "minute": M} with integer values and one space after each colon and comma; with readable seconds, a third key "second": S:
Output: {"hour": 8, "minute": 1}
